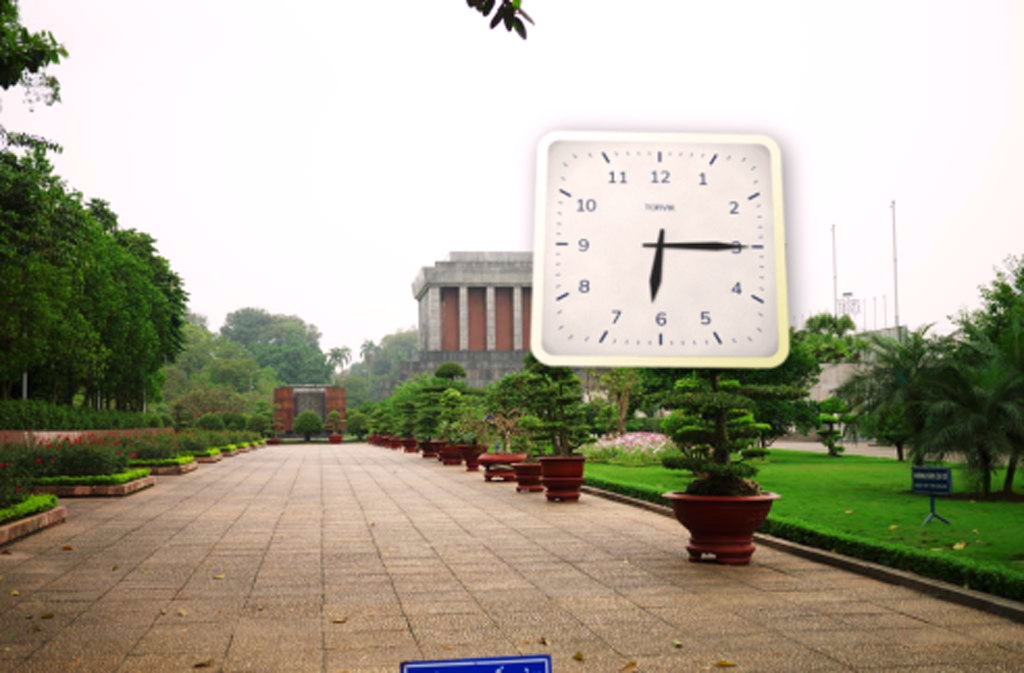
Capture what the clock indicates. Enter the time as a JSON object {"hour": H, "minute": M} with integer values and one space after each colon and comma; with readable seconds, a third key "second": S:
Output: {"hour": 6, "minute": 15}
